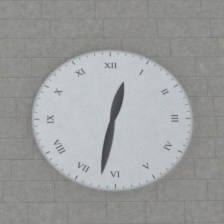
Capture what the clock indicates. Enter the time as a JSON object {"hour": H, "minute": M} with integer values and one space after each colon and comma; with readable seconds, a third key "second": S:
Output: {"hour": 12, "minute": 32}
